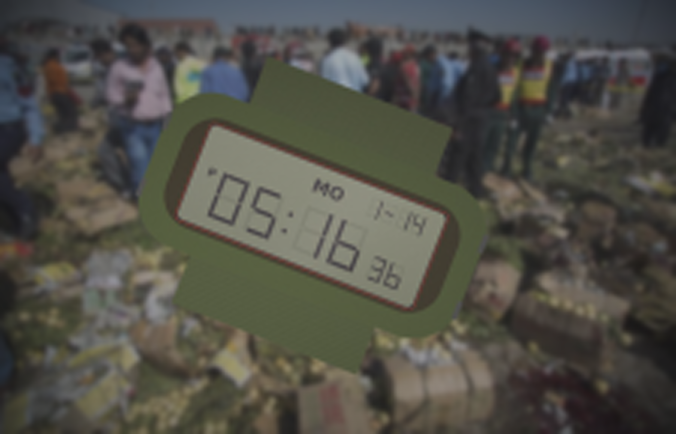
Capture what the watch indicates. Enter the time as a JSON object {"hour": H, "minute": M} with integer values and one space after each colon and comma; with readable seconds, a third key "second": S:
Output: {"hour": 5, "minute": 16, "second": 36}
